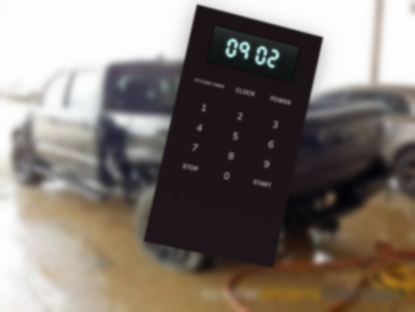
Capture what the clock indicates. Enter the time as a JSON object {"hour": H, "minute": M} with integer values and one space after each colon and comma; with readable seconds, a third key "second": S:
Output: {"hour": 9, "minute": 2}
